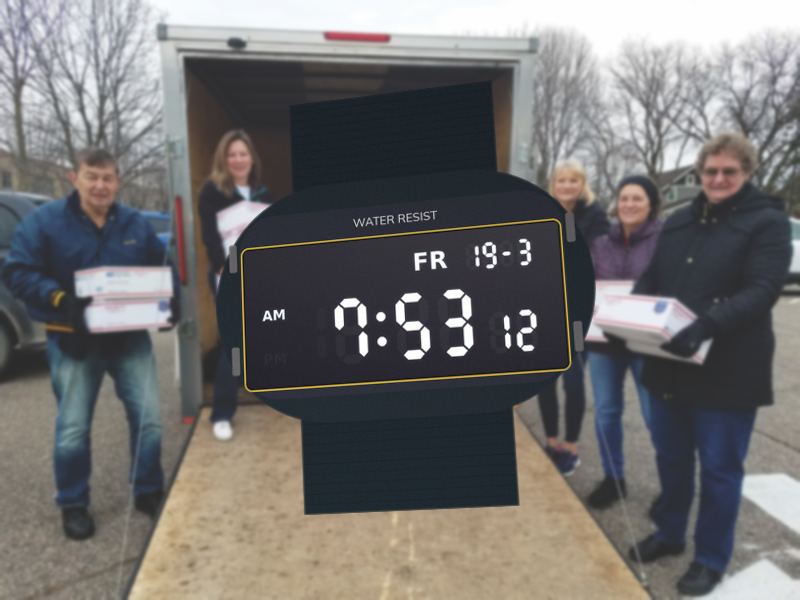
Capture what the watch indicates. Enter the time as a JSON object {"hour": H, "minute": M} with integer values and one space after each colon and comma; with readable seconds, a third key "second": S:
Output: {"hour": 7, "minute": 53, "second": 12}
